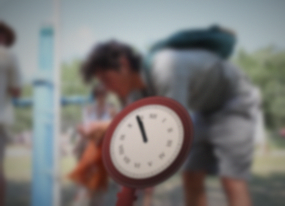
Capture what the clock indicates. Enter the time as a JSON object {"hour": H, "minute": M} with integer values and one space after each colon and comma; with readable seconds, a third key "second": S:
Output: {"hour": 10, "minute": 54}
